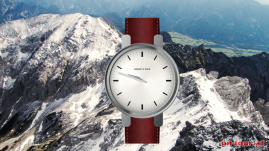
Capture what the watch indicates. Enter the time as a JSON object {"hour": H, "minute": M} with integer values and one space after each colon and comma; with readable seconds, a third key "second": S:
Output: {"hour": 9, "minute": 48}
